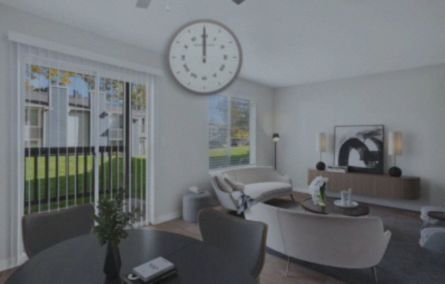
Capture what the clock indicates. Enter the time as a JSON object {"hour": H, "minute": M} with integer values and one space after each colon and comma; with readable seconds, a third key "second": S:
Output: {"hour": 12, "minute": 0}
